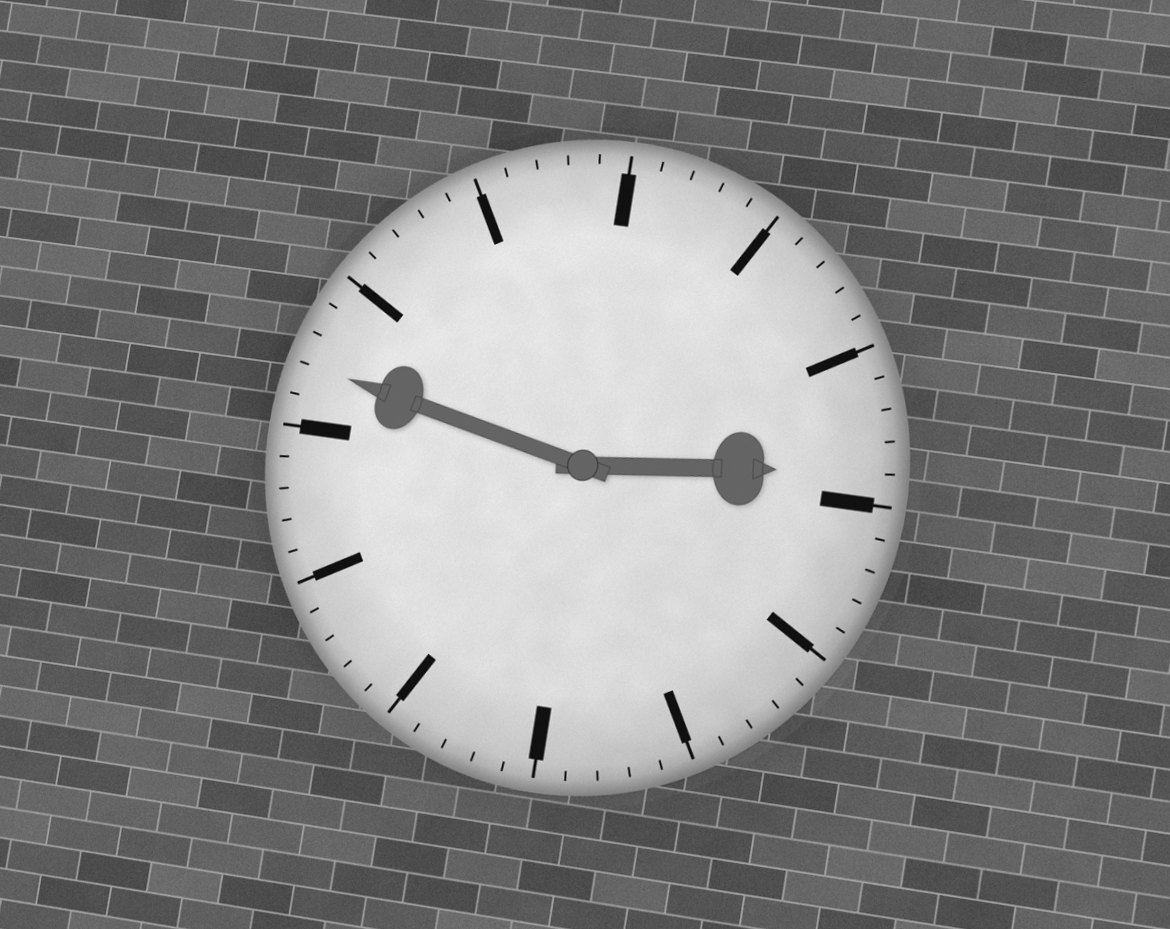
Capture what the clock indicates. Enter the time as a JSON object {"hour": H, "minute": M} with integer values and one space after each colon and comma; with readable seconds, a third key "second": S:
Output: {"hour": 2, "minute": 47}
